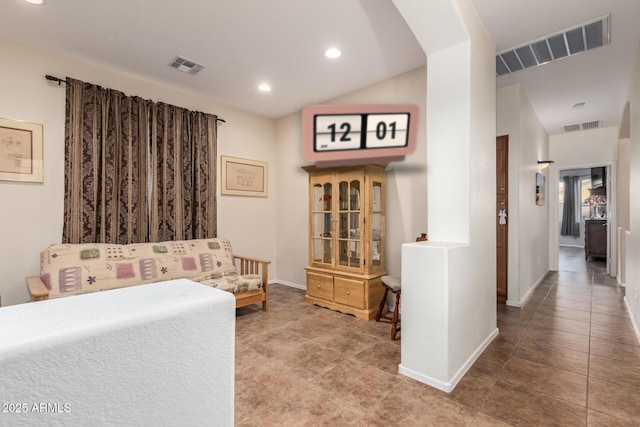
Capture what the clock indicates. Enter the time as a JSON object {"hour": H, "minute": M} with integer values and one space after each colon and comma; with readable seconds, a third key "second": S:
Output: {"hour": 12, "minute": 1}
